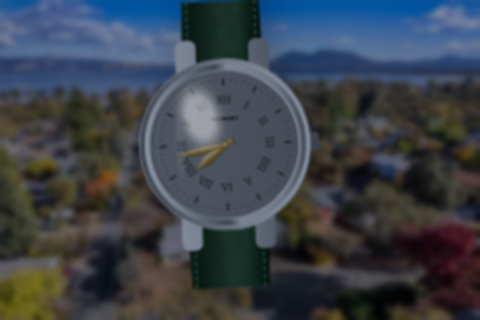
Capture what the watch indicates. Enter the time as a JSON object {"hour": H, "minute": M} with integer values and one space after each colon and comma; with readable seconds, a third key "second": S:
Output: {"hour": 7, "minute": 43}
